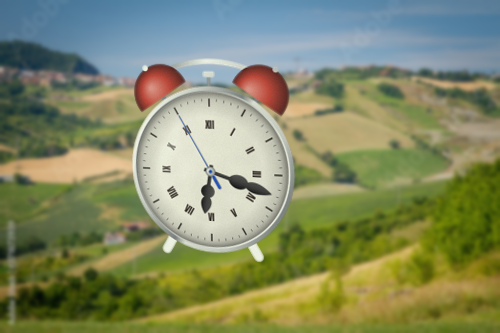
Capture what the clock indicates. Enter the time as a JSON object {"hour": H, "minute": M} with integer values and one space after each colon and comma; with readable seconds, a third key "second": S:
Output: {"hour": 6, "minute": 17, "second": 55}
